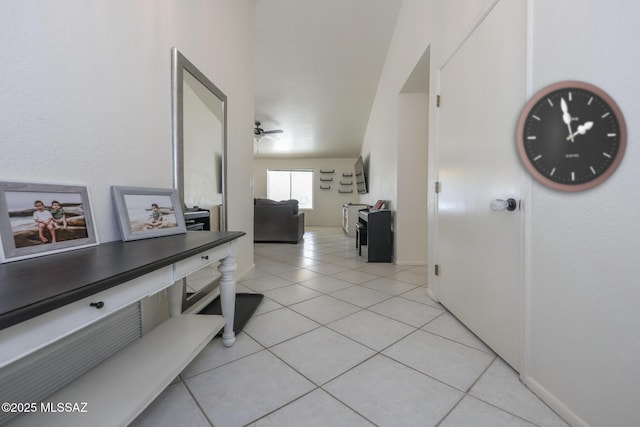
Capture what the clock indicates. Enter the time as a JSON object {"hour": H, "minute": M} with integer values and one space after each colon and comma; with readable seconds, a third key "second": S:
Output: {"hour": 1, "minute": 58}
